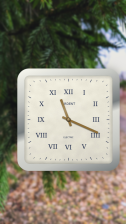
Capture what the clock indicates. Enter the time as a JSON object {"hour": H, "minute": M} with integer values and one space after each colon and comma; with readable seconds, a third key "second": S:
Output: {"hour": 11, "minute": 19}
